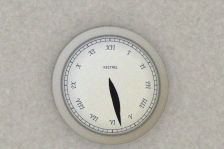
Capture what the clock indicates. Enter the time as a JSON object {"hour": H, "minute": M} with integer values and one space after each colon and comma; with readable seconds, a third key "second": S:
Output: {"hour": 5, "minute": 28}
